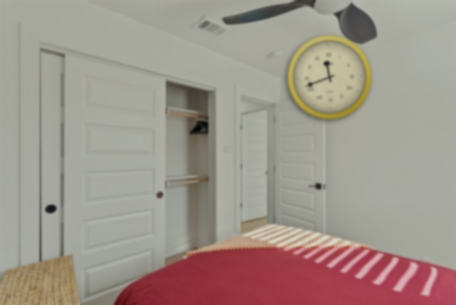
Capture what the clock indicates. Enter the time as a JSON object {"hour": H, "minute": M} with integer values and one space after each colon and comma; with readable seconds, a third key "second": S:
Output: {"hour": 11, "minute": 42}
